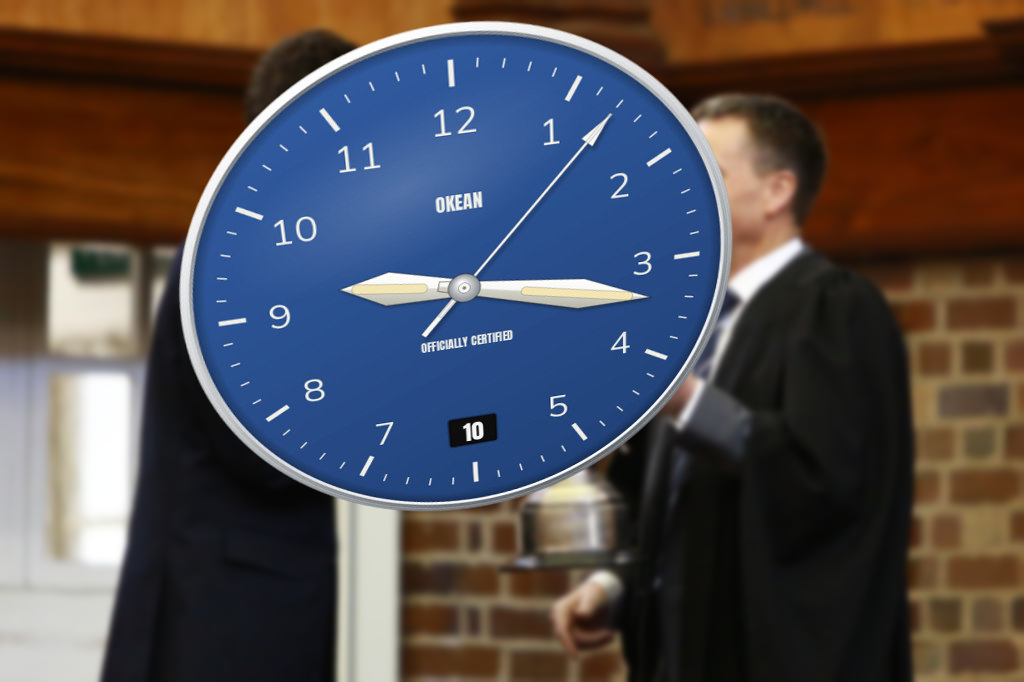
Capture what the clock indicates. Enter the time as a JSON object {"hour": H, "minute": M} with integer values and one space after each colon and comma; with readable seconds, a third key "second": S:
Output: {"hour": 9, "minute": 17, "second": 7}
